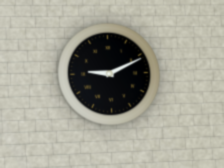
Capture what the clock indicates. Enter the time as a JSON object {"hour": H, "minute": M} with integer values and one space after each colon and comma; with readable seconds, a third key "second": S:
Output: {"hour": 9, "minute": 11}
